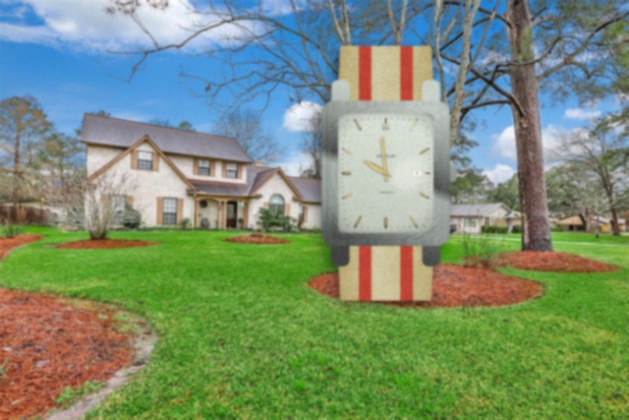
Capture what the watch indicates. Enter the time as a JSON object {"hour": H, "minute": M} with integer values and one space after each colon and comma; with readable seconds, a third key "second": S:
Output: {"hour": 9, "minute": 59}
